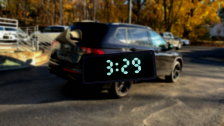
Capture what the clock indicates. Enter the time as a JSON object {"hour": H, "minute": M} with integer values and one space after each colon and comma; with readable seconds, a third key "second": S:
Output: {"hour": 3, "minute": 29}
